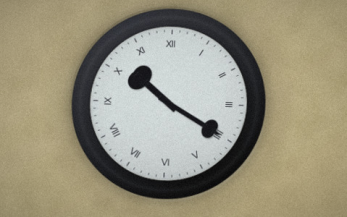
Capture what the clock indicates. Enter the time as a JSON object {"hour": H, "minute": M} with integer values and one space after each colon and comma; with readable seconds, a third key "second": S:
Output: {"hour": 10, "minute": 20}
